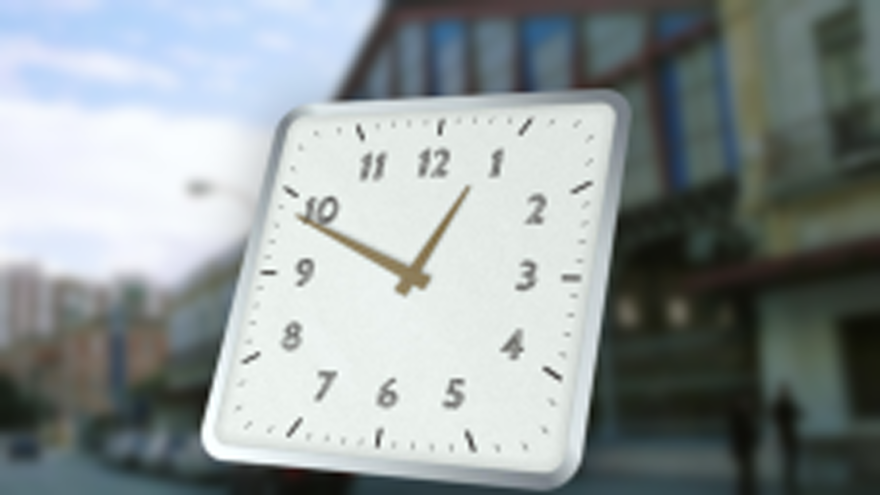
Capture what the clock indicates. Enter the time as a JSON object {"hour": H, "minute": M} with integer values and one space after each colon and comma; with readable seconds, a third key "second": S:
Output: {"hour": 12, "minute": 49}
